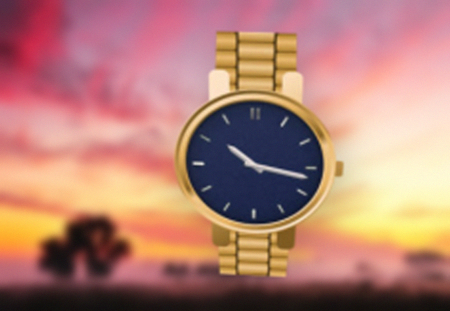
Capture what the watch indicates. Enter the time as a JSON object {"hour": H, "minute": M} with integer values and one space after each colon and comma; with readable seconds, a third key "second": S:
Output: {"hour": 10, "minute": 17}
